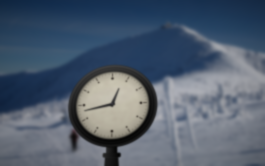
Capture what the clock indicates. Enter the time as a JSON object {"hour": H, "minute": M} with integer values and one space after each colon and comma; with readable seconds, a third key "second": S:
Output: {"hour": 12, "minute": 43}
